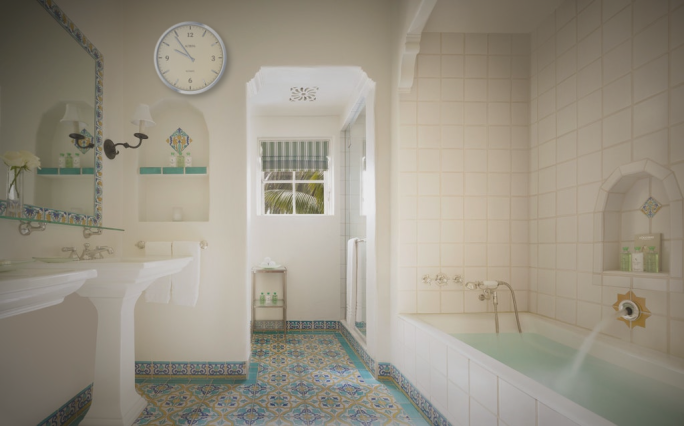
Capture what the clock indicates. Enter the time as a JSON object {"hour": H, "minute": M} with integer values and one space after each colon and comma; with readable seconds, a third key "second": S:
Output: {"hour": 9, "minute": 54}
